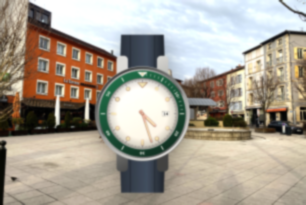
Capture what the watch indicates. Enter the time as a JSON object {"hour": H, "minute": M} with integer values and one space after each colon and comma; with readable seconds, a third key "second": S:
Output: {"hour": 4, "minute": 27}
